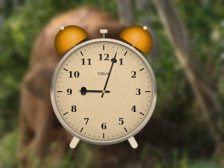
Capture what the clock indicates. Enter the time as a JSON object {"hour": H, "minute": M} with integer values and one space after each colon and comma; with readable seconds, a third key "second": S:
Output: {"hour": 9, "minute": 3}
